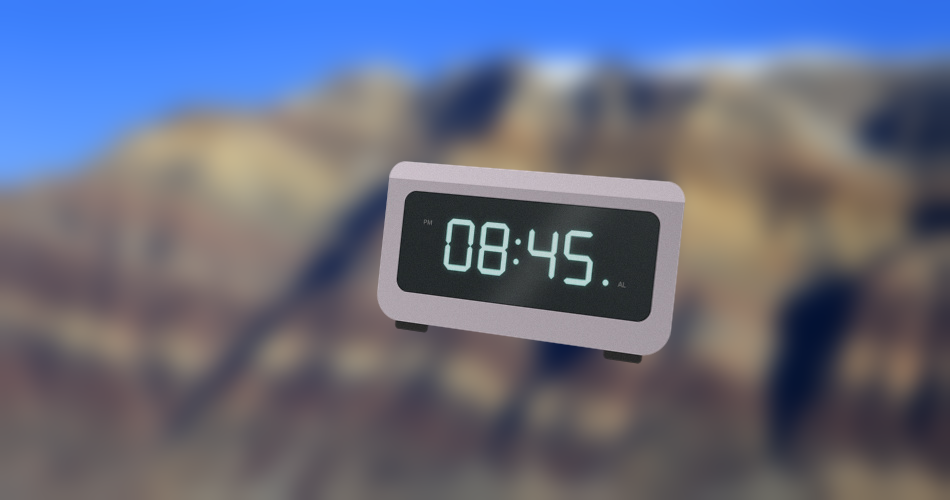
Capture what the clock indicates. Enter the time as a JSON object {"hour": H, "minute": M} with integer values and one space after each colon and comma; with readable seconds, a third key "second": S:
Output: {"hour": 8, "minute": 45}
